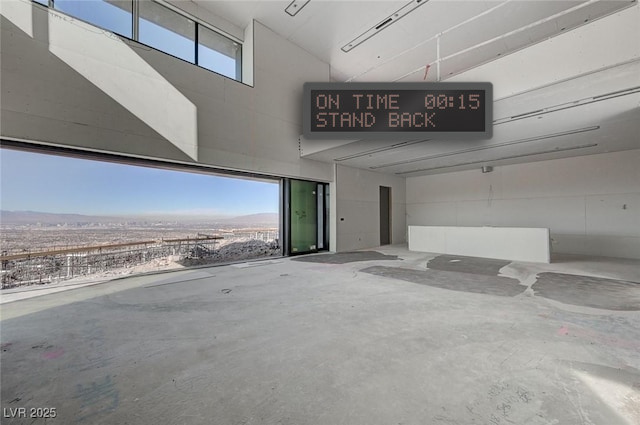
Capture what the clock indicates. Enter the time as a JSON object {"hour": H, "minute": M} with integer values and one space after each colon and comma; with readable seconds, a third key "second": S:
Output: {"hour": 0, "minute": 15}
